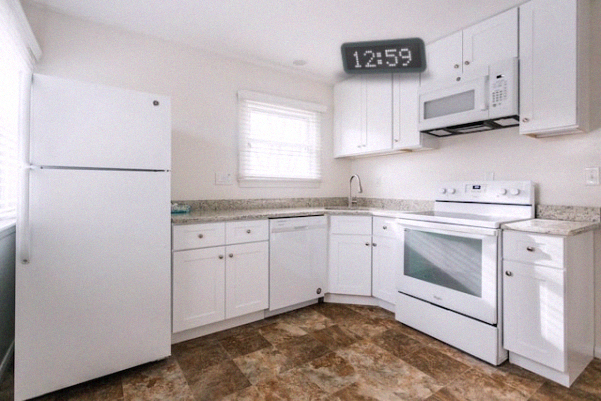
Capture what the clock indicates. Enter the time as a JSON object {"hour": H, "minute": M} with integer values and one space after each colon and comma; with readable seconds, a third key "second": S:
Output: {"hour": 12, "minute": 59}
